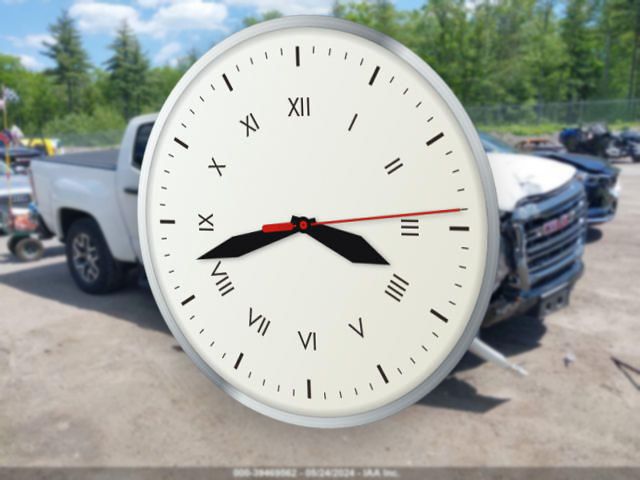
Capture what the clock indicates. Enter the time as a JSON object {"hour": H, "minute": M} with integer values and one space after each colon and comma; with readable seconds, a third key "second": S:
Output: {"hour": 3, "minute": 42, "second": 14}
